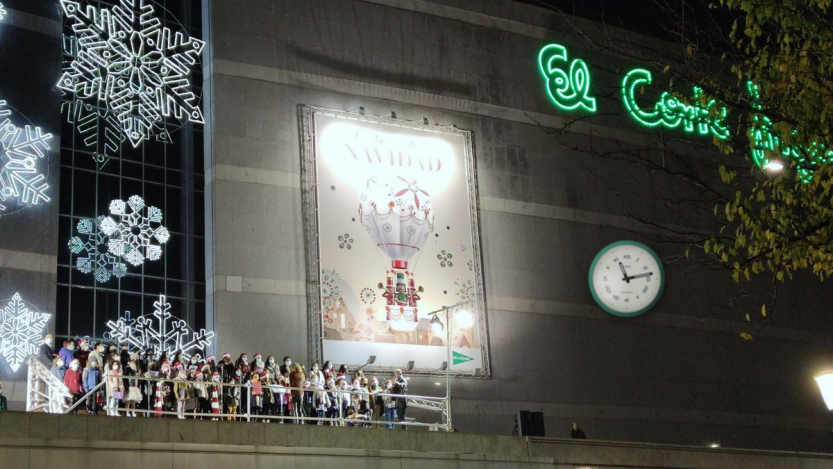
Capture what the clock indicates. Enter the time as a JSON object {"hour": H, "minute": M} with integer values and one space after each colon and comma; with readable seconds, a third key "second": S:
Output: {"hour": 11, "minute": 13}
